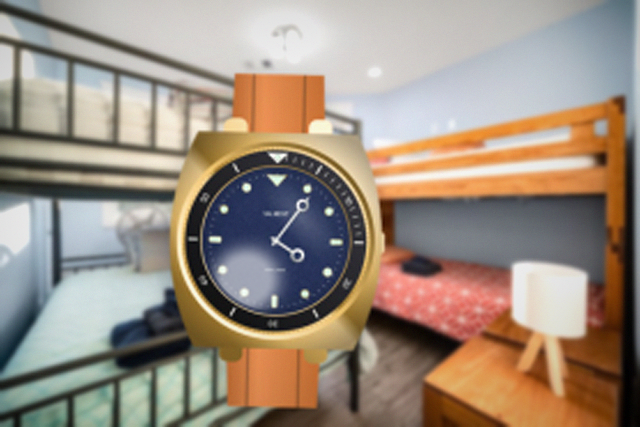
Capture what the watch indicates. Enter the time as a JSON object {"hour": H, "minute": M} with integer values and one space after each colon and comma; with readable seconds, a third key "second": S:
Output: {"hour": 4, "minute": 6}
